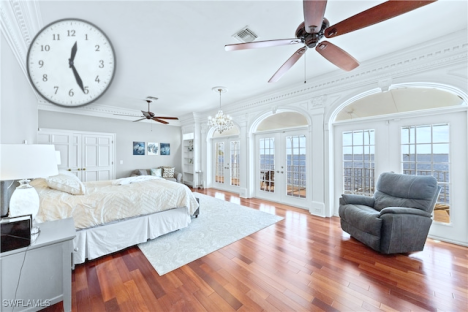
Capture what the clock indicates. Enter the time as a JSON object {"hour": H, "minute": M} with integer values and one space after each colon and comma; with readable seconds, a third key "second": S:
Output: {"hour": 12, "minute": 26}
